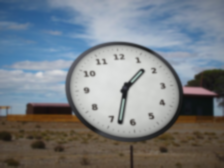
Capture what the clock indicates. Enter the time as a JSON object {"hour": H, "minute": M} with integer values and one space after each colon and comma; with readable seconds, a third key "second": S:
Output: {"hour": 1, "minute": 33}
